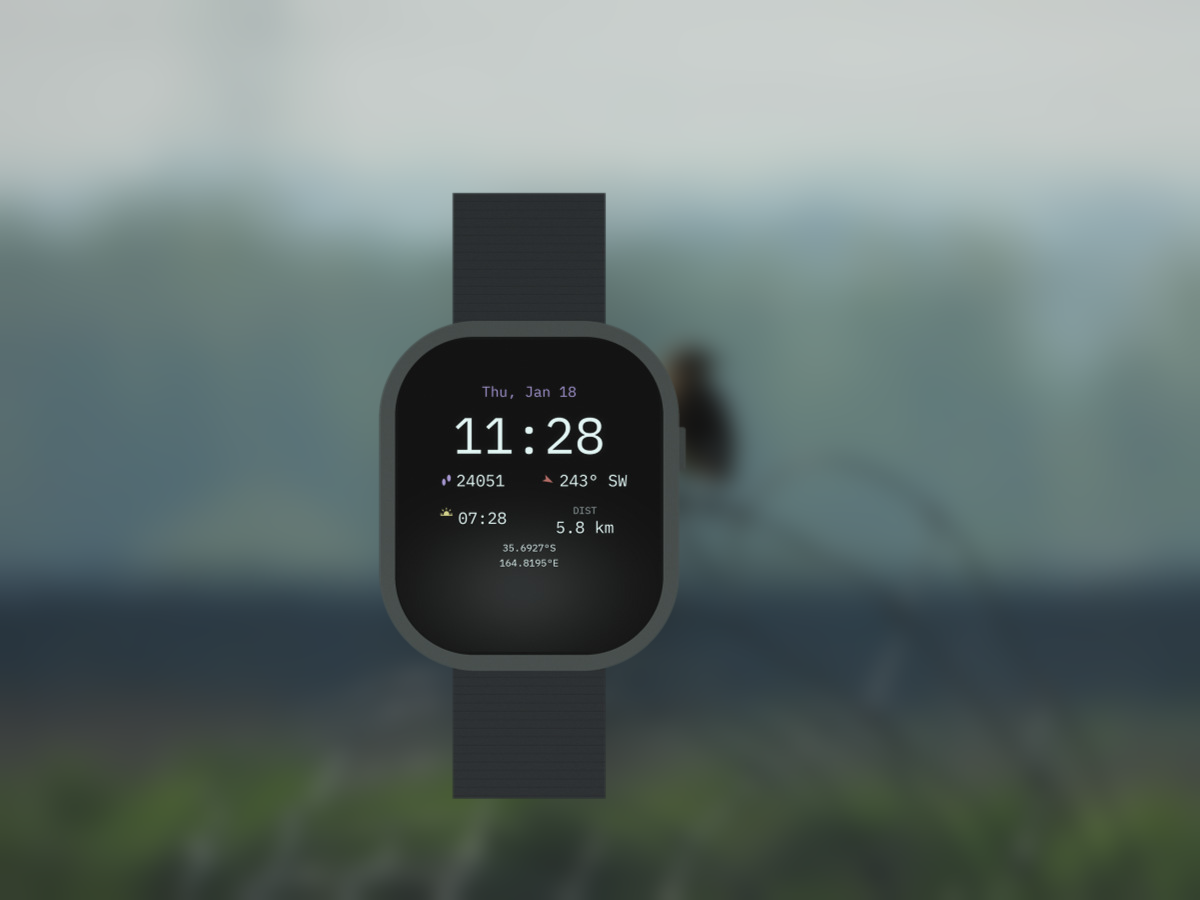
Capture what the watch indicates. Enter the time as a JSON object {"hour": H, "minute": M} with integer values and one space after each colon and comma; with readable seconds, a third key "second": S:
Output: {"hour": 11, "minute": 28}
